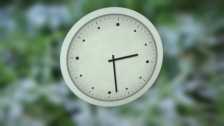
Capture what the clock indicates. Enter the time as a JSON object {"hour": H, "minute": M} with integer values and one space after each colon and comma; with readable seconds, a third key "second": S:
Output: {"hour": 2, "minute": 28}
